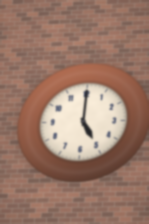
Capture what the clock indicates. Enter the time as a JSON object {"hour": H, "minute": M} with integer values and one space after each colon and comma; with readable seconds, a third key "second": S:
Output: {"hour": 5, "minute": 0}
